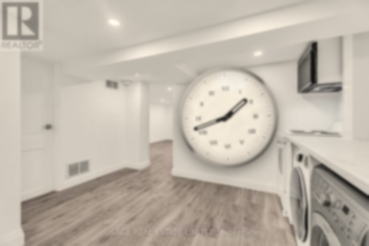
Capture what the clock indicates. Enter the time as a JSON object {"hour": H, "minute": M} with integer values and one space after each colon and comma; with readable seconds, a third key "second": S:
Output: {"hour": 1, "minute": 42}
